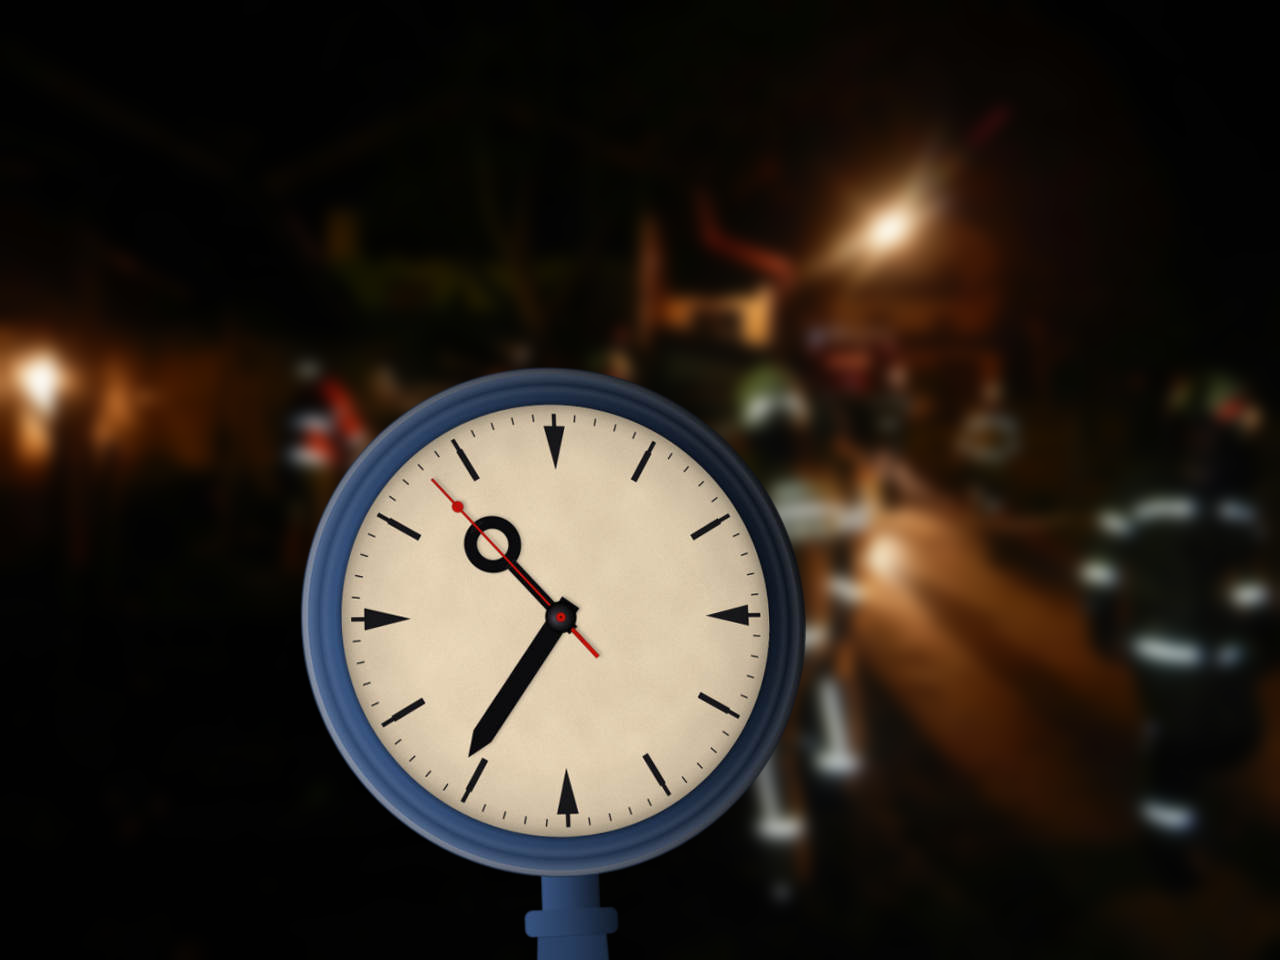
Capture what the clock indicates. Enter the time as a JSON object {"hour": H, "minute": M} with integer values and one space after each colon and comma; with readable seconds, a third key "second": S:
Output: {"hour": 10, "minute": 35, "second": 53}
